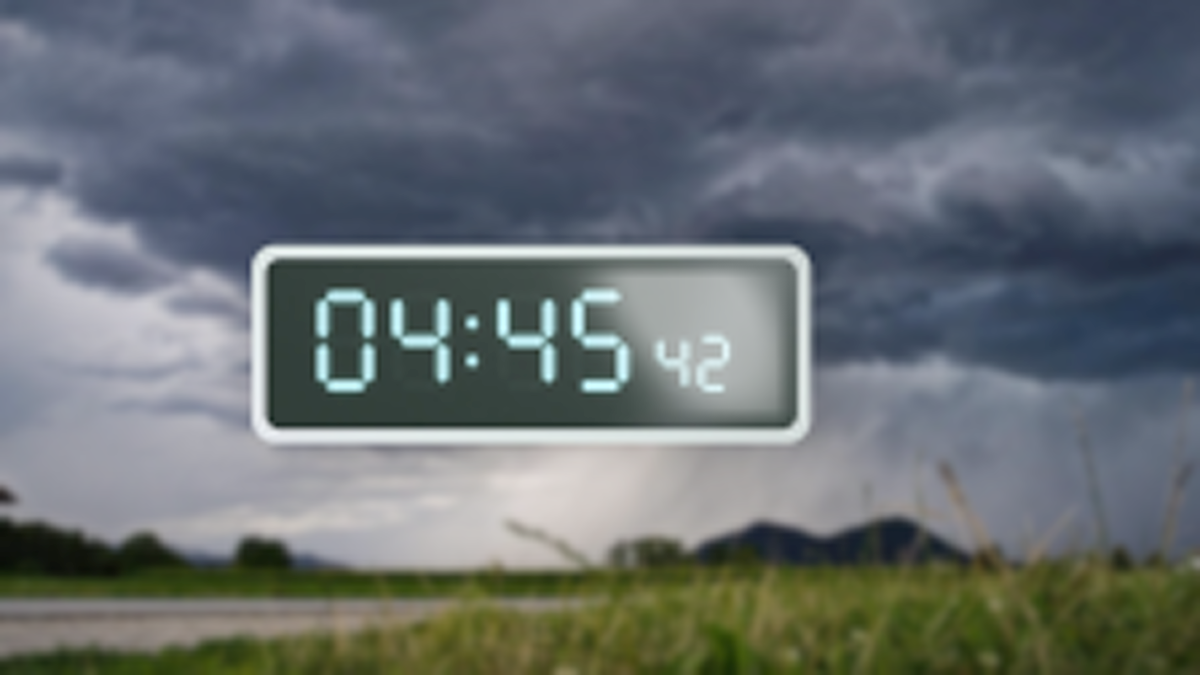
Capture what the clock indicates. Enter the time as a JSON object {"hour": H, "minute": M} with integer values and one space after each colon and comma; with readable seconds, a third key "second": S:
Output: {"hour": 4, "minute": 45, "second": 42}
